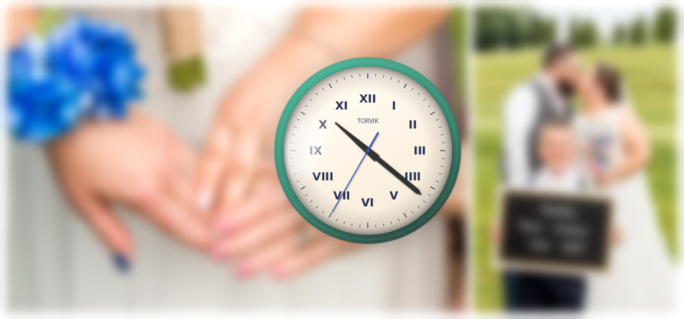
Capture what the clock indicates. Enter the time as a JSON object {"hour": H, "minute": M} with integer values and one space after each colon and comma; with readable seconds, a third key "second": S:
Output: {"hour": 10, "minute": 21, "second": 35}
